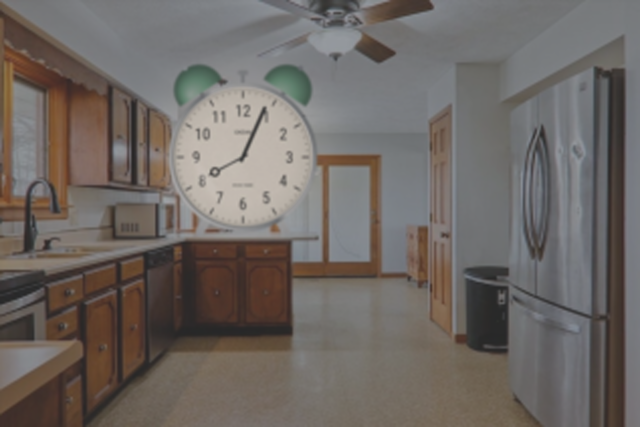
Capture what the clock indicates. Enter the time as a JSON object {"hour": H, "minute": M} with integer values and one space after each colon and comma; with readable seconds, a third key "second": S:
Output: {"hour": 8, "minute": 4}
